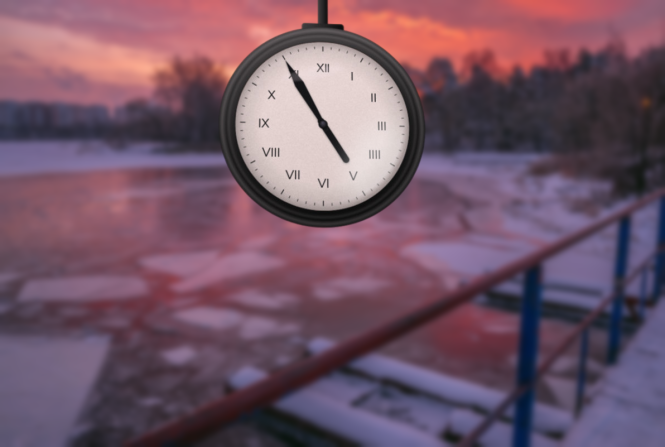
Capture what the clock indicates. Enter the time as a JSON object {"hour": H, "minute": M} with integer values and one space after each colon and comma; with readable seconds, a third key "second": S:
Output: {"hour": 4, "minute": 55}
